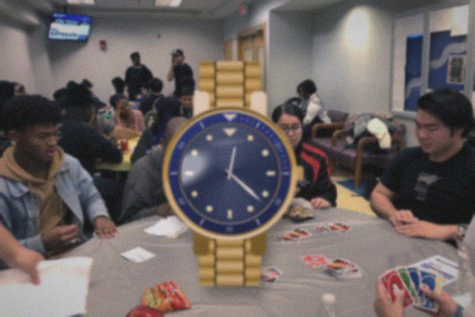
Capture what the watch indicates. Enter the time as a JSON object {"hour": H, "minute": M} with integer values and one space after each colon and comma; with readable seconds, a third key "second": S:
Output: {"hour": 12, "minute": 22}
